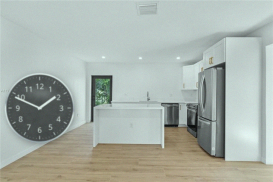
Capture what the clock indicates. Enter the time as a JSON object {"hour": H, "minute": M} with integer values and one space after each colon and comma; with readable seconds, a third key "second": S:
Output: {"hour": 1, "minute": 49}
